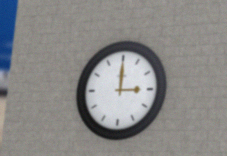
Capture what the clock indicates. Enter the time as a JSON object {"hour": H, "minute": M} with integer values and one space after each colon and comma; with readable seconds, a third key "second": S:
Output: {"hour": 3, "minute": 0}
